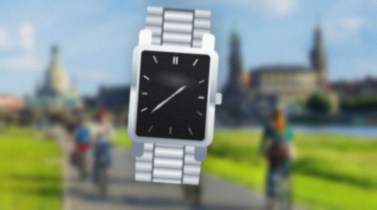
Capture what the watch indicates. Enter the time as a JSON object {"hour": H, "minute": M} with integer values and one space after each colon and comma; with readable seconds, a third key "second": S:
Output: {"hour": 1, "minute": 38}
